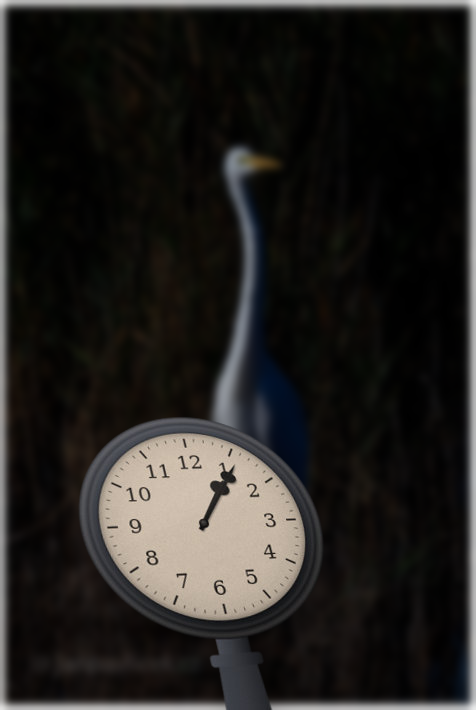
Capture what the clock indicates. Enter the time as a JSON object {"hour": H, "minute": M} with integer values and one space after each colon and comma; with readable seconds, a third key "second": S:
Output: {"hour": 1, "minute": 6}
